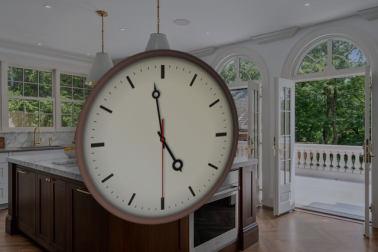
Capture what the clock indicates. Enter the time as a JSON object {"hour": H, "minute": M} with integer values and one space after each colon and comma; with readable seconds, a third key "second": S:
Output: {"hour": 4, "minute": 58, "second": 30}
